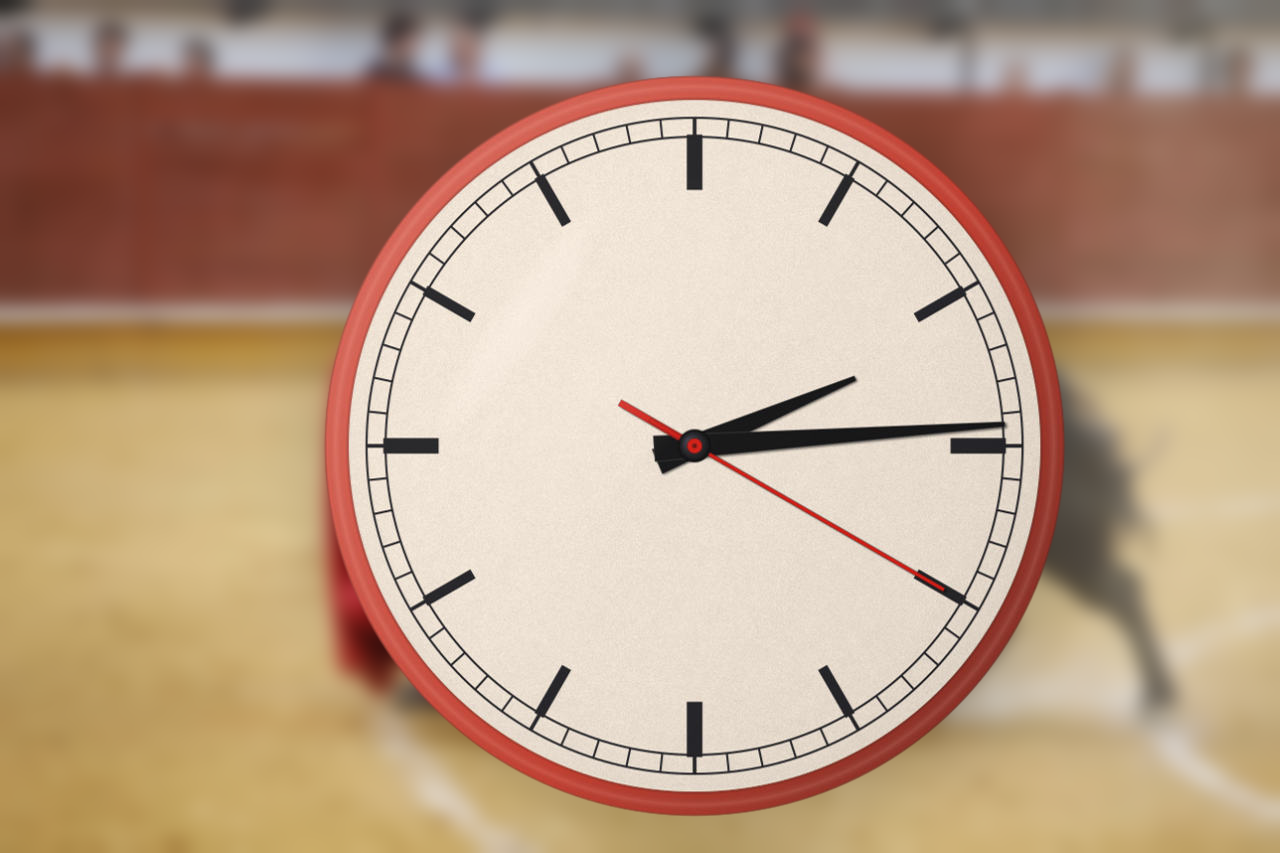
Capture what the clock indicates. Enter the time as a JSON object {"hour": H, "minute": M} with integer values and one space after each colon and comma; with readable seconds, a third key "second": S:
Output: {"hour": 2, "minute": 14, "second": 20}
